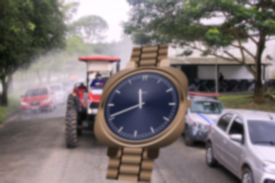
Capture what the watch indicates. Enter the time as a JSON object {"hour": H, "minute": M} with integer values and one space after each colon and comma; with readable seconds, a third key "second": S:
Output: {"hour": 11, "minute": 41}
